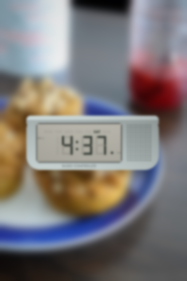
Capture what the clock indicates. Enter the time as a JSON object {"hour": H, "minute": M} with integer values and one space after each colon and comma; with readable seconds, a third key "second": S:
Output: {"hour": 4, "minute": 37}
